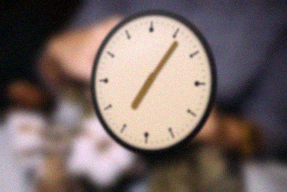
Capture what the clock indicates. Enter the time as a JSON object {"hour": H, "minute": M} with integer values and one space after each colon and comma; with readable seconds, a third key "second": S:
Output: {"hour": 7, "minute": 6}
